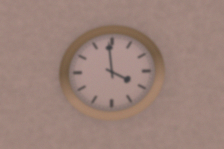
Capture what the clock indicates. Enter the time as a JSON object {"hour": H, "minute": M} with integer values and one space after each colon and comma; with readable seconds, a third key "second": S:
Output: {"hour": 3, "minute": 59}
